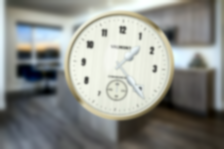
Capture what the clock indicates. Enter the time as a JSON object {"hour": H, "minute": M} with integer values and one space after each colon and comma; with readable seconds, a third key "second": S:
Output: {"hour": 1, "minute": 23}
